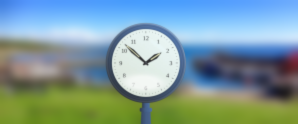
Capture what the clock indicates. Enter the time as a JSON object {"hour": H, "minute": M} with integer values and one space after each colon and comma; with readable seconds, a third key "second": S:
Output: {"hour": 1, "minute": 52}
